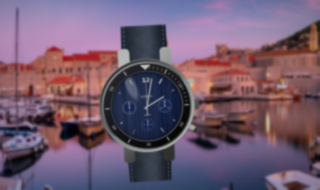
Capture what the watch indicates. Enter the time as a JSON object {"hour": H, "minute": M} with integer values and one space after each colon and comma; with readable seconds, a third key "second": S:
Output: {"hour": 2, "minute": 2}
